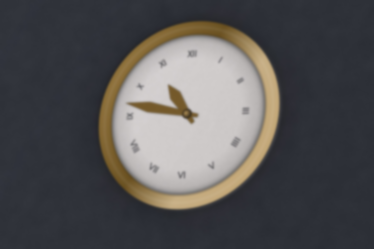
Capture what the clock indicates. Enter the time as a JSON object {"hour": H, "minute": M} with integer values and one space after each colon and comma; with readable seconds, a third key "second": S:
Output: {"hour": 10, "minute": 47}
